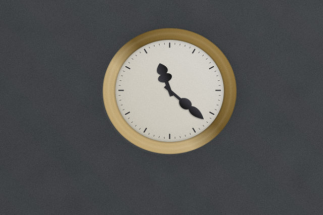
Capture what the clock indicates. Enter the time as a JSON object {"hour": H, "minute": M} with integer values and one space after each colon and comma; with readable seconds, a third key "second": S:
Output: {"hour": 11, "minute": 22}
